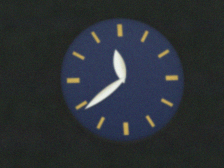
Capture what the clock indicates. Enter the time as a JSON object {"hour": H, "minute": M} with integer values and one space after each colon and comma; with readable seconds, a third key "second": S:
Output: {"hour": 11, "minute": 39}
